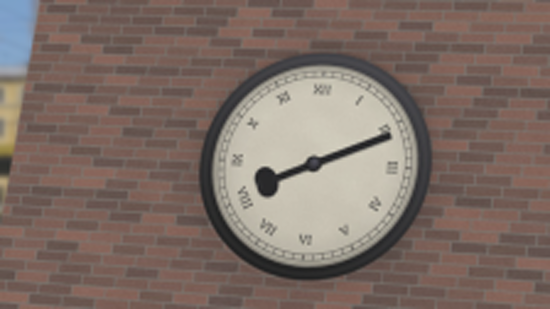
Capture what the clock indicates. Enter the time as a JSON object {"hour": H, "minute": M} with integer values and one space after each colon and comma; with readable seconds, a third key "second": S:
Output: {"hour": 8, "minute": 11}
